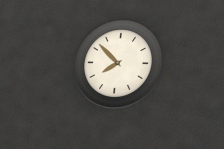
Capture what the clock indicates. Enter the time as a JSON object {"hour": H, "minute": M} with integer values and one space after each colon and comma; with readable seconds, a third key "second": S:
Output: {"hour": 7, "minute": 52}
